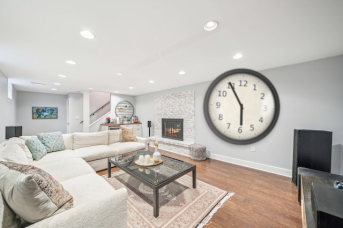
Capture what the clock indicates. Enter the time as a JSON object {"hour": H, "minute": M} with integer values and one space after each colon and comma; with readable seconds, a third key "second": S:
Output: {"hour": 5, "minute": 55}
